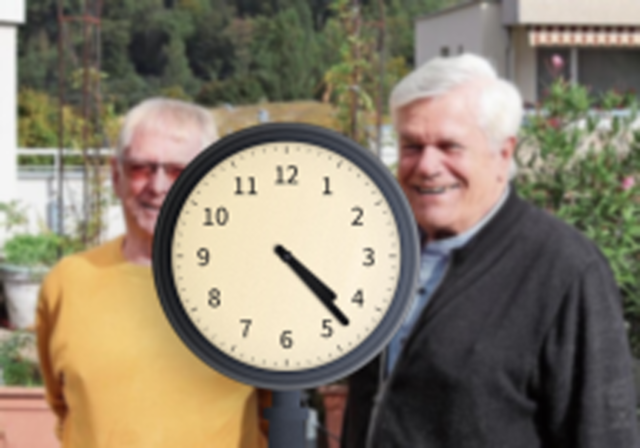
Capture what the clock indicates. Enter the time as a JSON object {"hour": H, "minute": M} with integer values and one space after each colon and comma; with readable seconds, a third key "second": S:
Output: {"hour": 4, "minute": 23}
